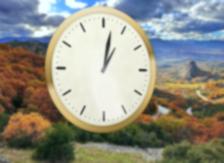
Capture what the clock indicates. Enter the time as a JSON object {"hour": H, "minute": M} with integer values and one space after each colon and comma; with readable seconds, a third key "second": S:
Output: {"hour": 1, "minute": 2}
